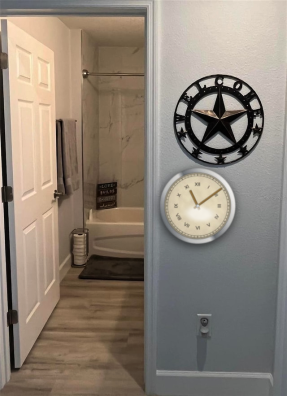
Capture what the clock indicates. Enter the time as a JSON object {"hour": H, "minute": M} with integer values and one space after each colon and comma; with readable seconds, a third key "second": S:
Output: {"hour": 11, "minute": 9}
